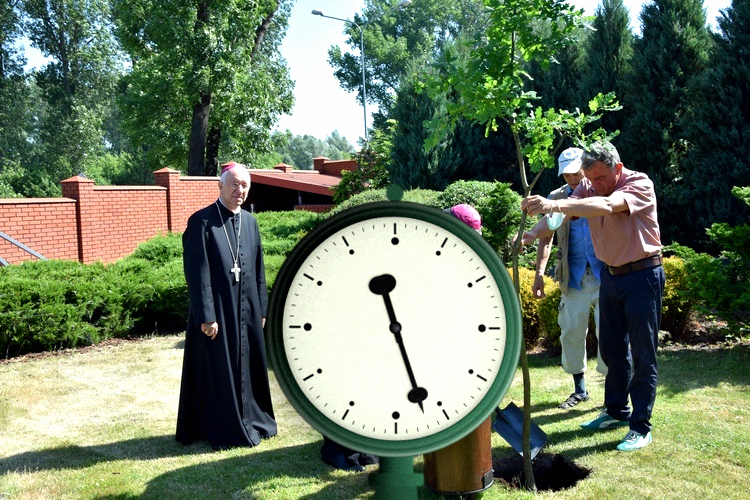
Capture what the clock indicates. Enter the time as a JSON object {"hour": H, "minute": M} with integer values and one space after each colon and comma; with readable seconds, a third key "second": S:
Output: {"hour": 11, "minute": 27}
